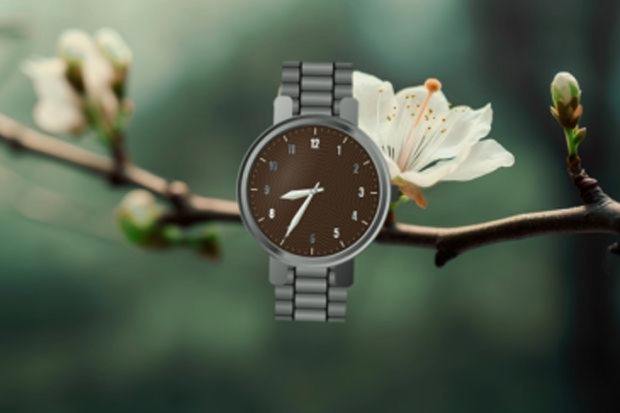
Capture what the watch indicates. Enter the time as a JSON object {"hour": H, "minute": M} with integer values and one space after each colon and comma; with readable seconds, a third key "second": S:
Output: {"hour": 8, "minute": 35}
